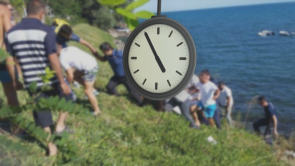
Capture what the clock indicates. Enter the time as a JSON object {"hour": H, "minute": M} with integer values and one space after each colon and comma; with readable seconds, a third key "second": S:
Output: {"hour": 4, "minute": 55}
